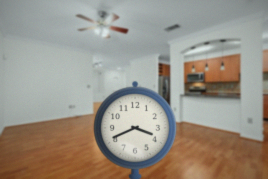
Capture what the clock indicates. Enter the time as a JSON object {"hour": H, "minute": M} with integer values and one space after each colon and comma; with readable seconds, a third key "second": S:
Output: {"hour": 3, "minute": 41}
